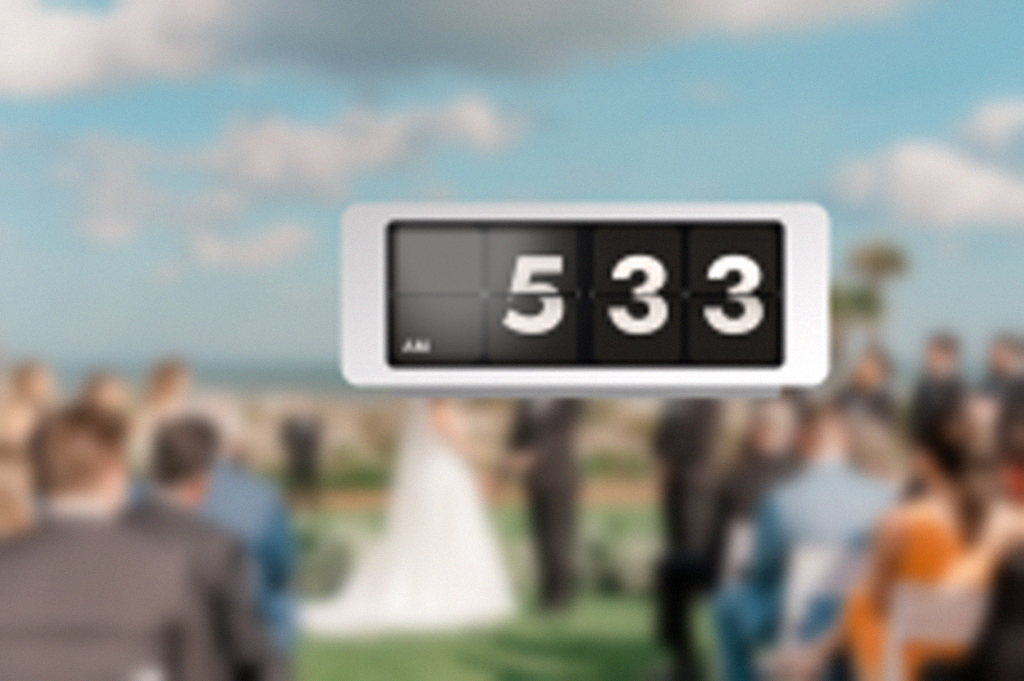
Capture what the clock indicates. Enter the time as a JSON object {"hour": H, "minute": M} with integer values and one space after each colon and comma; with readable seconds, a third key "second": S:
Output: {"hour": 5, "minute": 33}
